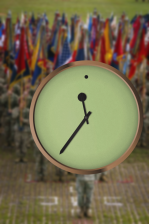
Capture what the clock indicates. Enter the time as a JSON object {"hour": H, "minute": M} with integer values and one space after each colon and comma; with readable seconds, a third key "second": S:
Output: {"hour": 11, "minute": 36}
